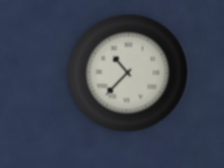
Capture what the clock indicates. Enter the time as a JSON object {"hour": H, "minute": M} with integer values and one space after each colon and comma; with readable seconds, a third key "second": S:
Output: {"hour": 10, "minute": 37}
